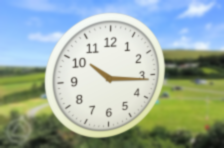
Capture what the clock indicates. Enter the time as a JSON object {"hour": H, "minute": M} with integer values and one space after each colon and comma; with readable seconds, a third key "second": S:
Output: {"hour": 10, "minute": 16}
